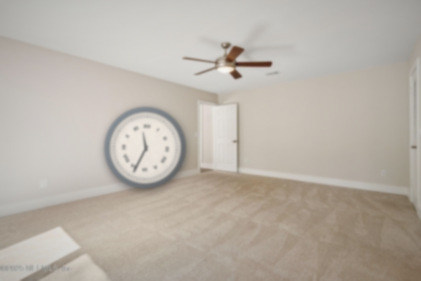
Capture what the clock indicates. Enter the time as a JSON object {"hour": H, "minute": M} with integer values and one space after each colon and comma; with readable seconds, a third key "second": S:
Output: {"hour": 11, "minute": 34}
